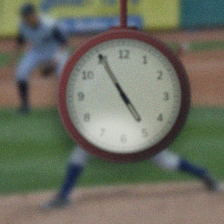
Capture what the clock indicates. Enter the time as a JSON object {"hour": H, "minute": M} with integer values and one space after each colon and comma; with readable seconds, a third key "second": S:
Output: {"hour": 4, "minute": 55}
